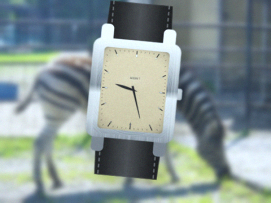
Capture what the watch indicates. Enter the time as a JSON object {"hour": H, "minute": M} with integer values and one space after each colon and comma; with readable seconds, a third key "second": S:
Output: {"hour": 9, "minute": 27}
